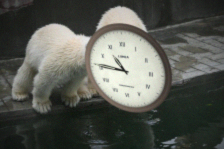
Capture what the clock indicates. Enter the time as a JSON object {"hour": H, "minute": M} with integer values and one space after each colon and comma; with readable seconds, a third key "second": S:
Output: {"hour": 10, "minute": 46}
